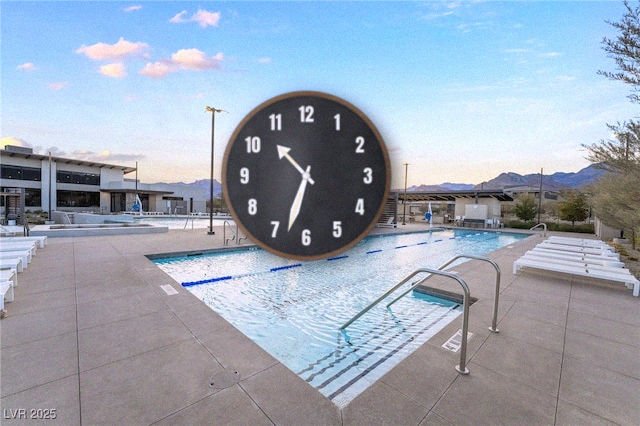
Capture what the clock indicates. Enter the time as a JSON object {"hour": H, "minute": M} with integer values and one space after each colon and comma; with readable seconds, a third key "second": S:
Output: {"hour": 10, "minute": 33}
